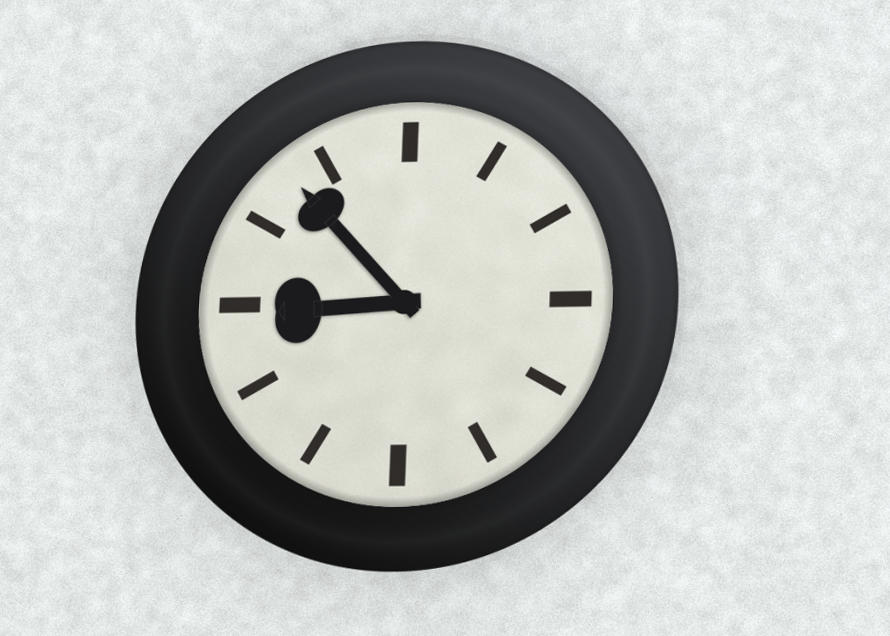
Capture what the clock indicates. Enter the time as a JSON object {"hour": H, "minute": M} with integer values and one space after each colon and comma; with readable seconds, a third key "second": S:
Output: {"hour": 8, "minute": 53}
